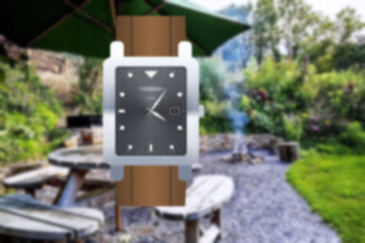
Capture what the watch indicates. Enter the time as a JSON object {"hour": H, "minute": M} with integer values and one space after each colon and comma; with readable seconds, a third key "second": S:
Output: {"hour": 4, "minute": 6}
